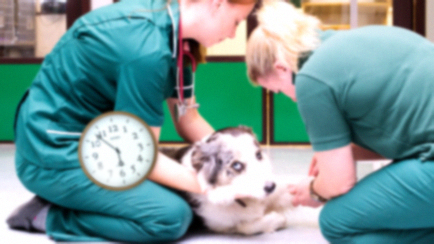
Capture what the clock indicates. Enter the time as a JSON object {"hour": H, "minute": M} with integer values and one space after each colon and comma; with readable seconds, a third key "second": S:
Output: {"hour": 5, "minute": 53}
